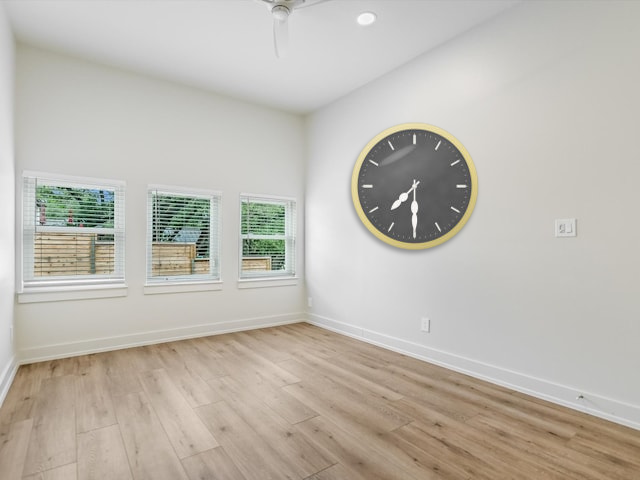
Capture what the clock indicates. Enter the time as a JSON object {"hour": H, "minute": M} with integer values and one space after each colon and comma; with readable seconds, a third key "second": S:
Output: {"hour": 7, "minute": 30}
